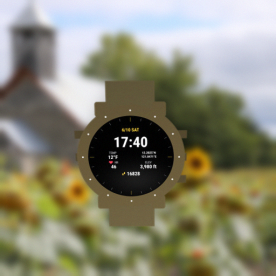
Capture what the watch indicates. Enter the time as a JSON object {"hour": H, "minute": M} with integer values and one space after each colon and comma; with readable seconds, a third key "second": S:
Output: {"hour": 17, "minute": 40}
